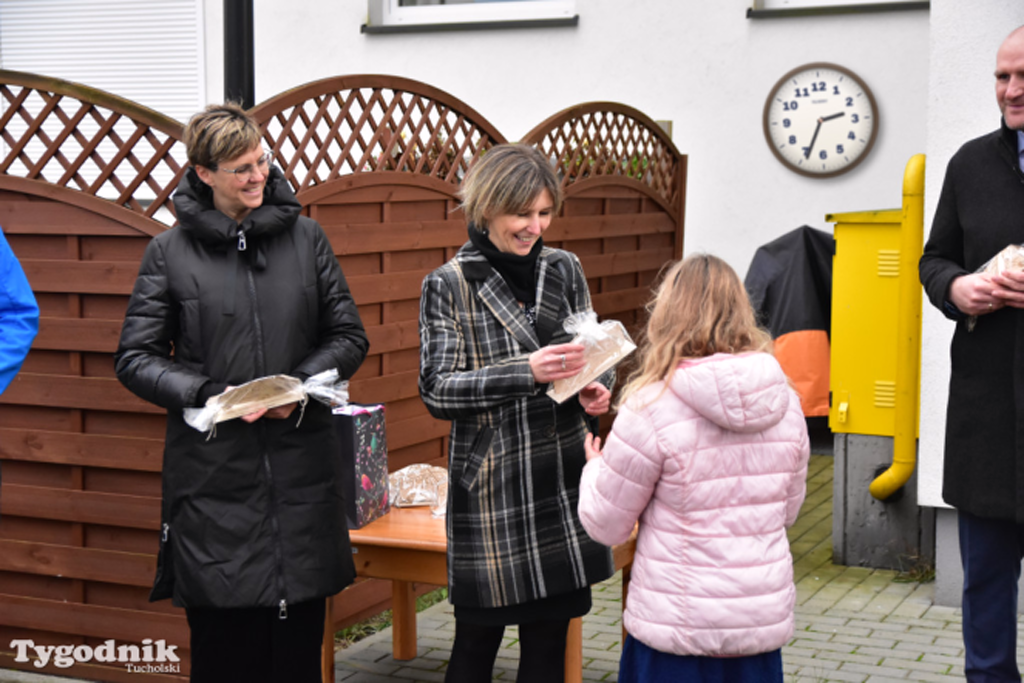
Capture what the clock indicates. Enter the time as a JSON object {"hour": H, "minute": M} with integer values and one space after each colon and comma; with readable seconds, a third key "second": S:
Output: {"hour": 2, "minute": 34}
